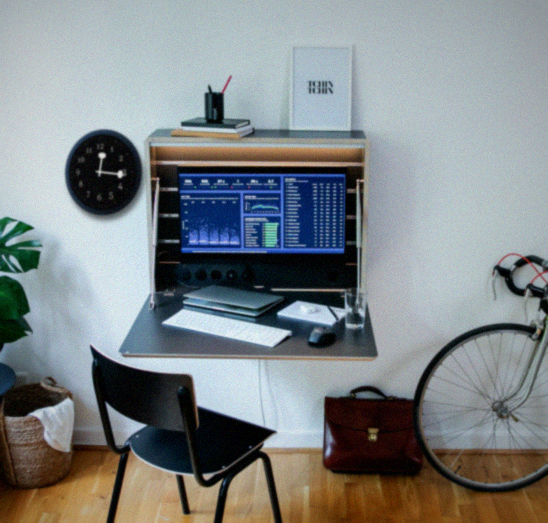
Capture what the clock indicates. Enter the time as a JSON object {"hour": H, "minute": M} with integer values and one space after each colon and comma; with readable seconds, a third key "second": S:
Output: {"hour": 12, "minute": 16}
